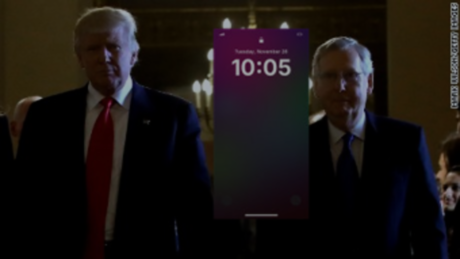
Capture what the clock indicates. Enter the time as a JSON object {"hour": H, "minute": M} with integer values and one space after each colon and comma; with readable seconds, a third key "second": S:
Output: {"hour": 10, "minute": 5}
